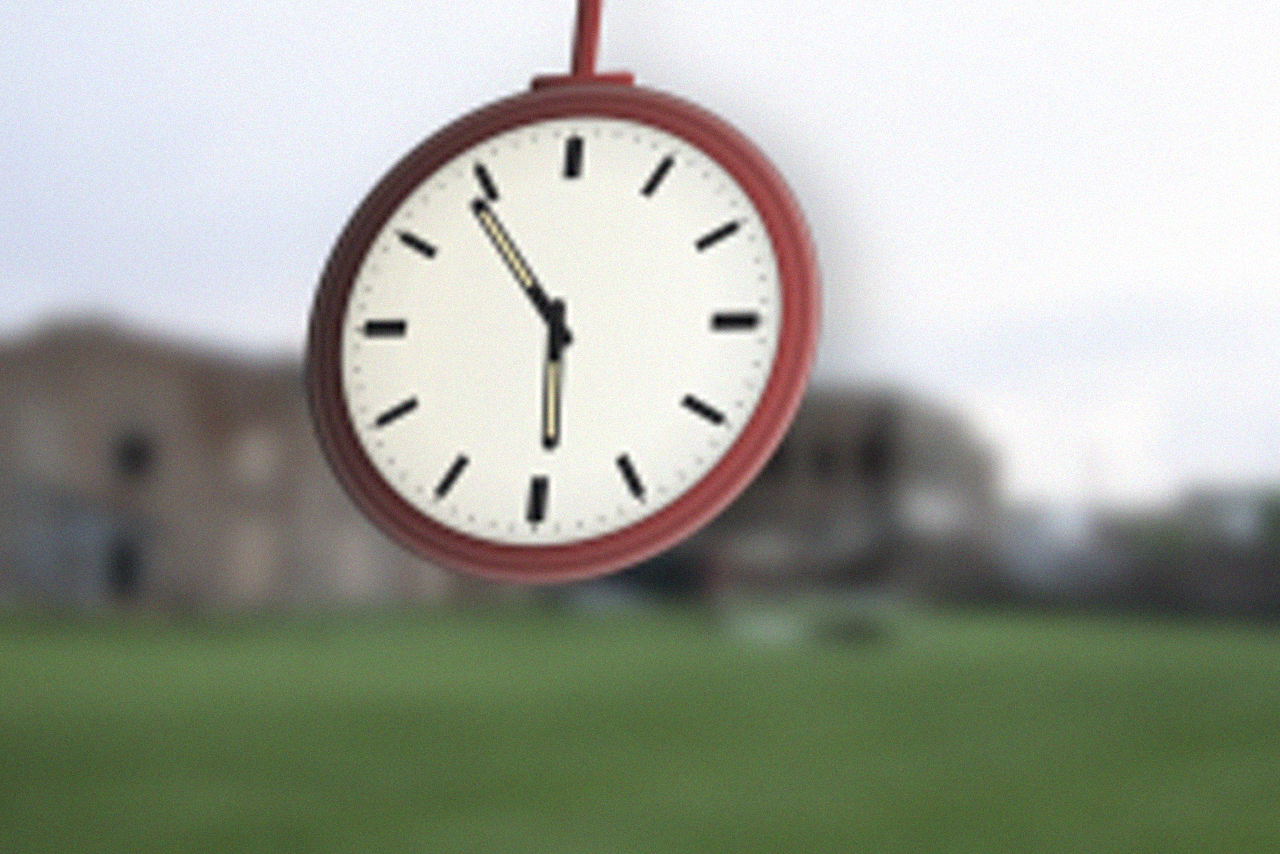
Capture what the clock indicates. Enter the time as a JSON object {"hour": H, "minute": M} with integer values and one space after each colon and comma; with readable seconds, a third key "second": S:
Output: {"hour": 5, "minute": 54}
